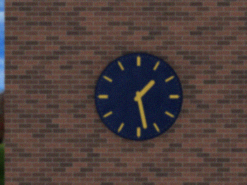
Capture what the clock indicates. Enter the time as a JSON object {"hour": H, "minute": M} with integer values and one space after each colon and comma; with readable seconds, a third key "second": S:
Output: {"hour": 1, "minute": 28}
